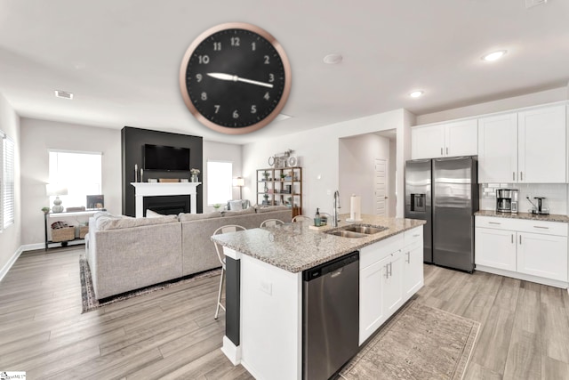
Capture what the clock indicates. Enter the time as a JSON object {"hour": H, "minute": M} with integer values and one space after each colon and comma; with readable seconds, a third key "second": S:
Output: {"hour": 9, "minute": 17}
